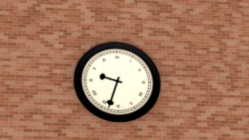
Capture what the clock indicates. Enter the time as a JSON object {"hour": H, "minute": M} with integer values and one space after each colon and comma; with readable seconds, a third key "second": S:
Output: {"hour": 9, "minute": 33}
